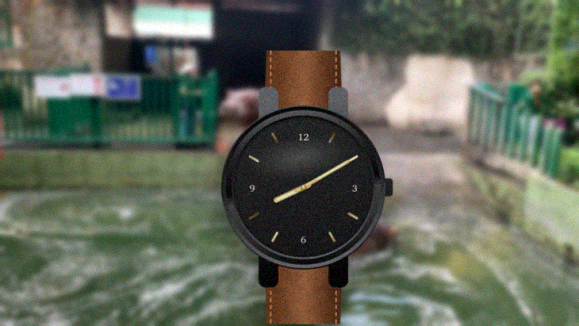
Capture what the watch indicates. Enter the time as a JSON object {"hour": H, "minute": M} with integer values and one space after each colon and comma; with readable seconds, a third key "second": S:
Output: {"hour": 8, "minute": 10}
